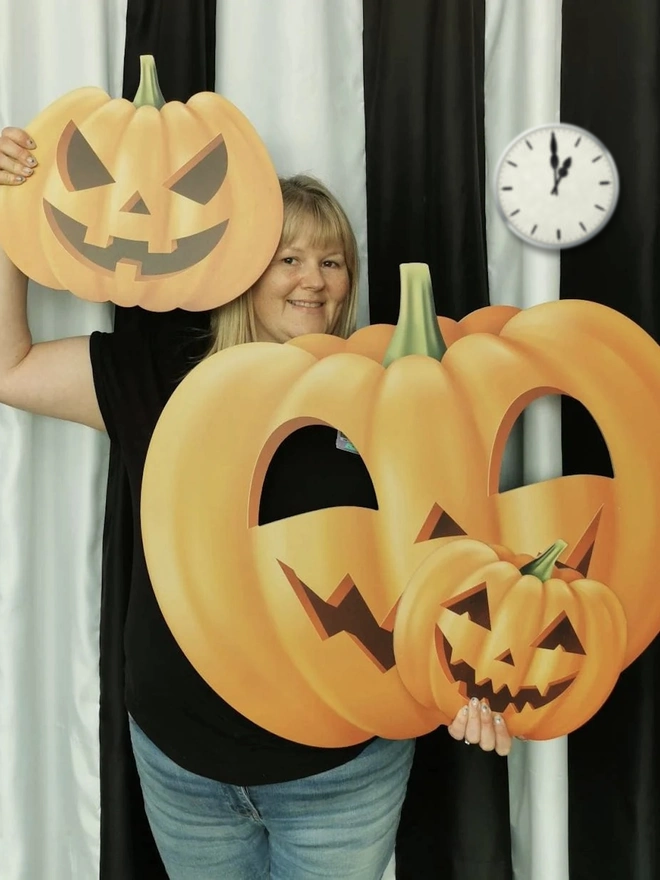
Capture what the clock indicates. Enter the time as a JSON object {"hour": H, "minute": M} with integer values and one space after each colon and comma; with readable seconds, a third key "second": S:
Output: {"hour": 1, "minute": 0}
